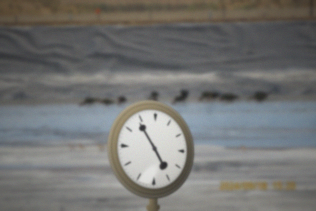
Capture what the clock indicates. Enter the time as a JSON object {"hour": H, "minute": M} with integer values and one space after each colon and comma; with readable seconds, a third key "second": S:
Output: {"hour": 4, "minute": 54}
